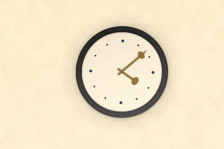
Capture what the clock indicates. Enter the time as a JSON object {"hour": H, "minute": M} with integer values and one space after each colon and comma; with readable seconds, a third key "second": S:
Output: {"hour": 4, "minute": 8}
